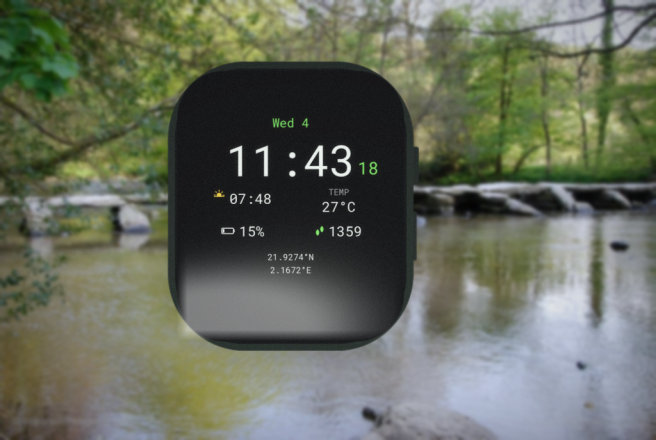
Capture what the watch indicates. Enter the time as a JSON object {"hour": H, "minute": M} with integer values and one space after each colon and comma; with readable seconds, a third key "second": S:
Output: {"hour": 11, "minute": 43, "second": 18}
